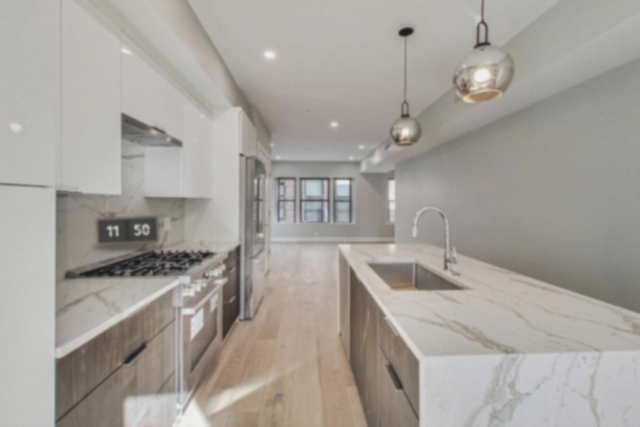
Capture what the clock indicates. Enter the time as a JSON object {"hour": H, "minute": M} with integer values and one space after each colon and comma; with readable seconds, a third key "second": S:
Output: {"hour": 11, "minute": 50}
